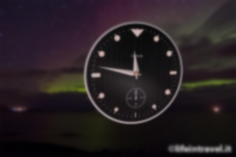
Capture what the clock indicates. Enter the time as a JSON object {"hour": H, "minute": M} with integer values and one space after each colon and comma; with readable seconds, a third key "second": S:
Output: {"hour": 11, "minute": 47}
